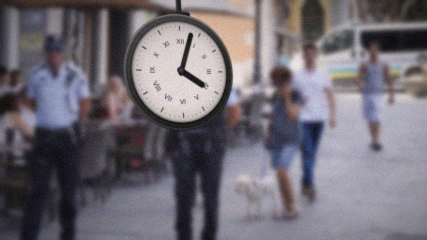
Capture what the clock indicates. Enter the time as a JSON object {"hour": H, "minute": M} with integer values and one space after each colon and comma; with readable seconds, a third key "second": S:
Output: {"hour": 4, "minute": 3}
